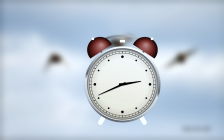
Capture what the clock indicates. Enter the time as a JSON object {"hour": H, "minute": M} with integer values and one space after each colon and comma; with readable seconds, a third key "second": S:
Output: {"hour": 2, "minute": 41}
